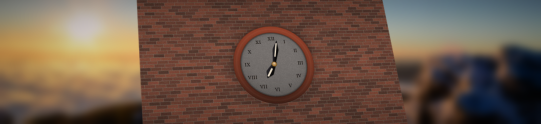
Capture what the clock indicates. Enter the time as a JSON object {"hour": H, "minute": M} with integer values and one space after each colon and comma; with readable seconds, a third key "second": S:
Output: {"hour": 7, "minute": 2}
